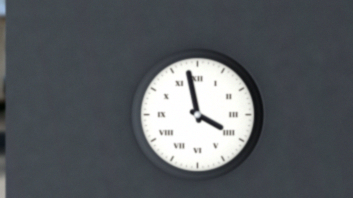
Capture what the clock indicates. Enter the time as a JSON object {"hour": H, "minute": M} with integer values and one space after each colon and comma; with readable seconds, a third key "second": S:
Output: {"hour": 3, "minute": 58}
